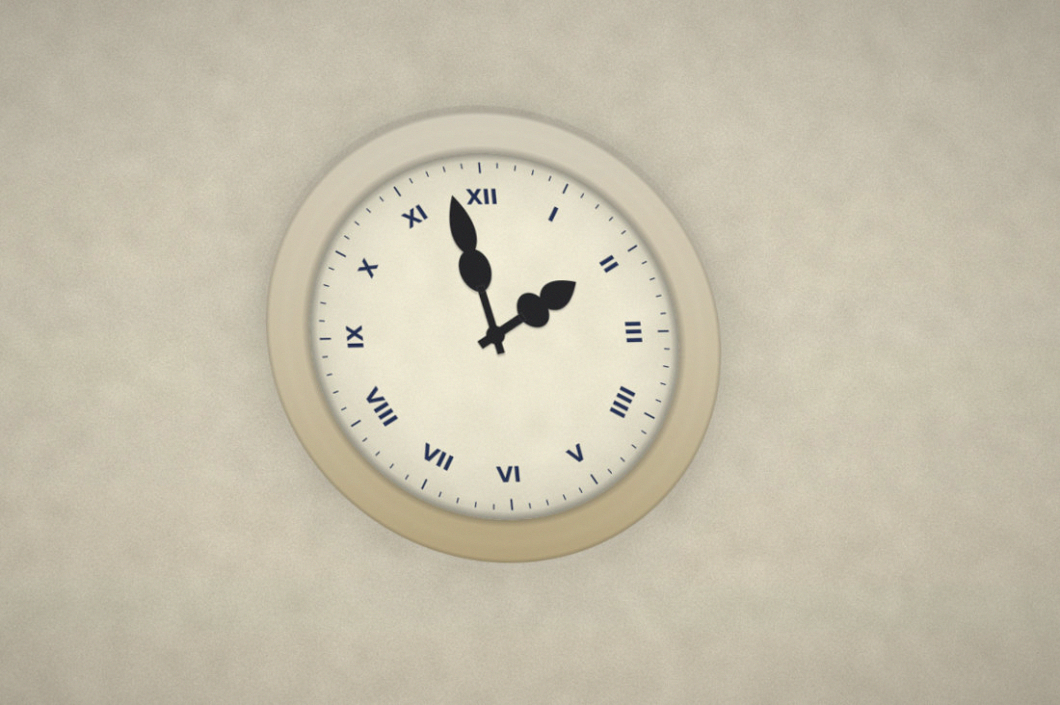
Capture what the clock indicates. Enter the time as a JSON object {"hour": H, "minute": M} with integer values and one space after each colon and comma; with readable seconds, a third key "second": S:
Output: {"hour": 1, "minute": 58}
